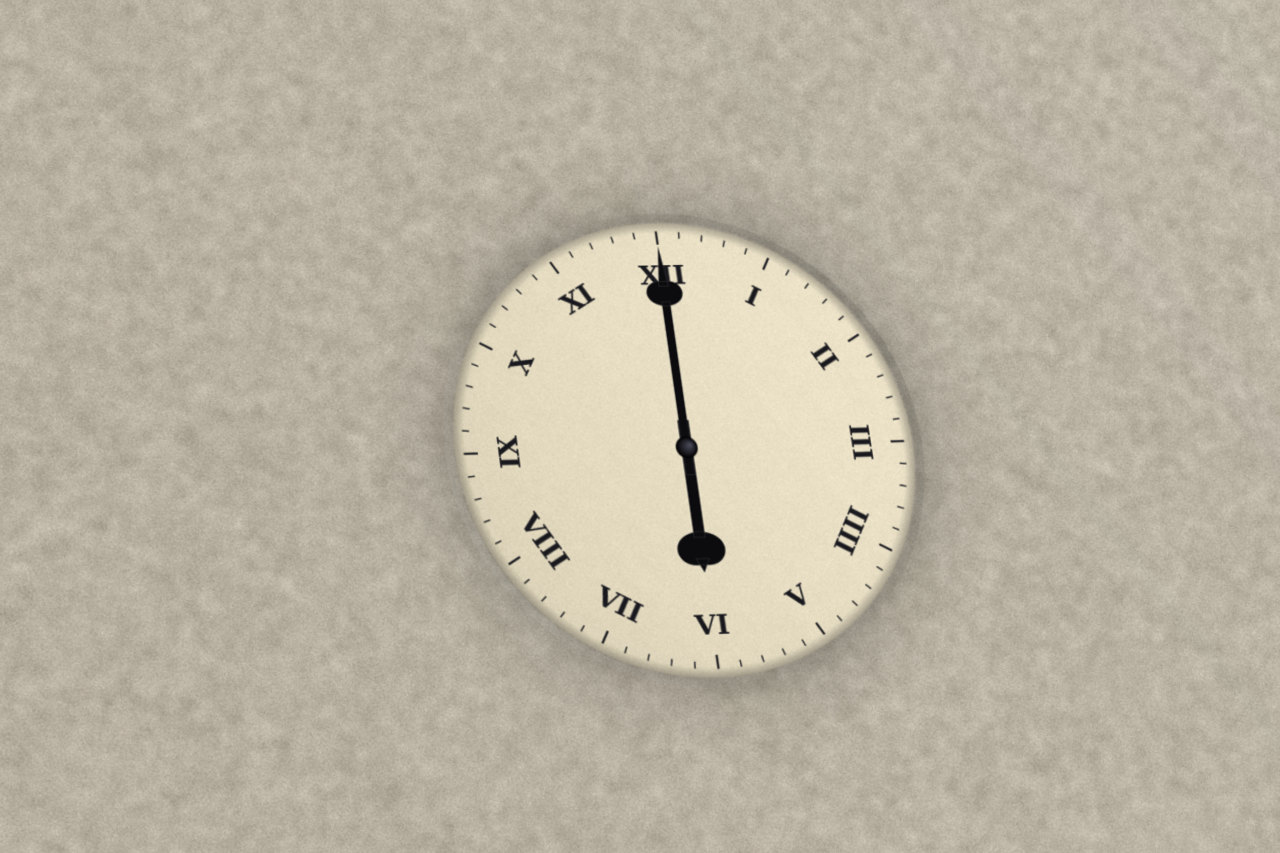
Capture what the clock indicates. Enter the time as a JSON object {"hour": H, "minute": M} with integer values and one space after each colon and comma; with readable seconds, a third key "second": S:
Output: {"hour": 6, "minute": 0}
